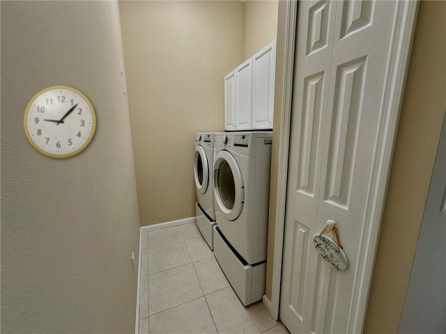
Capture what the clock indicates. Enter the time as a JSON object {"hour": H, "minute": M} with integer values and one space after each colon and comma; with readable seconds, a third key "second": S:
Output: {"hour": 9, "minute": 7}
